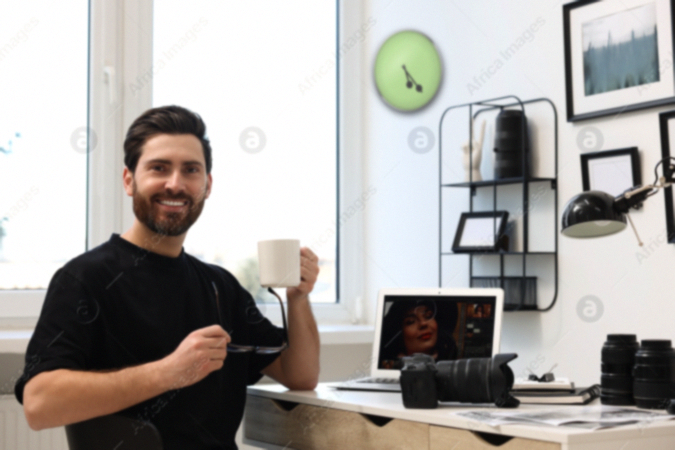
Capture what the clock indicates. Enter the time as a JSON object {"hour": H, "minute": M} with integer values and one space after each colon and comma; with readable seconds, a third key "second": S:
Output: {"hour": 5, "minute": 23}
